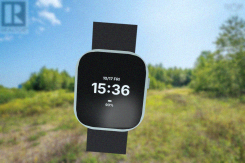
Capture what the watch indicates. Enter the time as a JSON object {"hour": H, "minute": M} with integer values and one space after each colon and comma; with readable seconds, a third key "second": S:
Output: {"hour": 15, "minute": 36}
